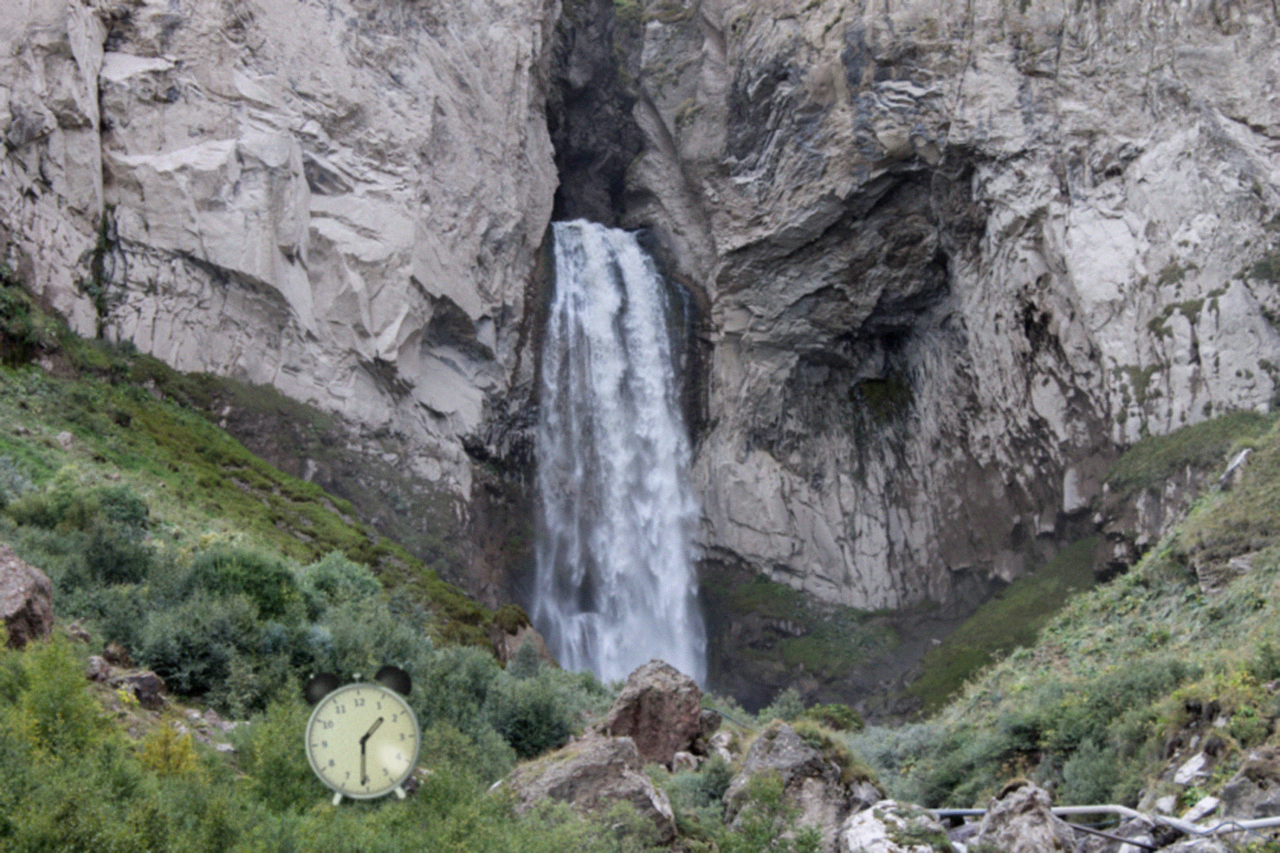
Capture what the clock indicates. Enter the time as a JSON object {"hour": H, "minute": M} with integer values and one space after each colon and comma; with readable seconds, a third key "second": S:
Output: {"hour": 1, "minute": 31}
